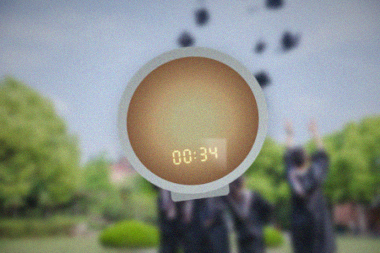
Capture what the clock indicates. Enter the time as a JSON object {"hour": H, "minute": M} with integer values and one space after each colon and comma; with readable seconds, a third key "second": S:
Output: {"hour": 0, "minute": 34}
